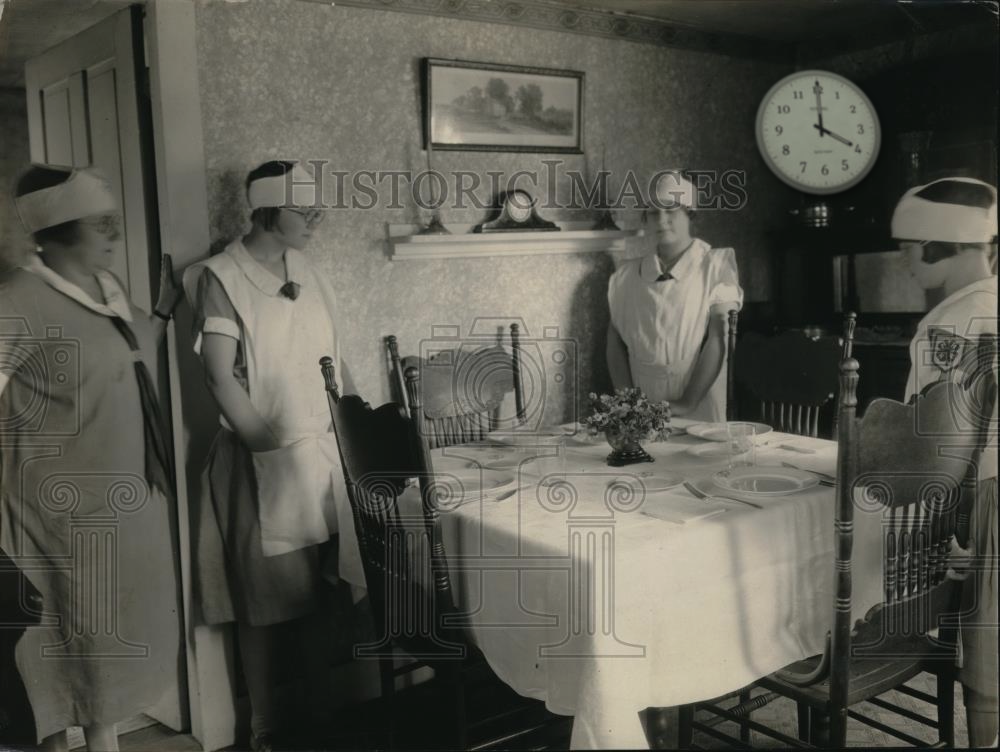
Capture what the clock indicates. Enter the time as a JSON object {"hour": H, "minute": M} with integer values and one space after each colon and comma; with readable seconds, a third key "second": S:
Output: {"hour": 4, "minute": 0}
